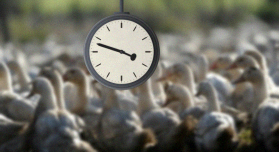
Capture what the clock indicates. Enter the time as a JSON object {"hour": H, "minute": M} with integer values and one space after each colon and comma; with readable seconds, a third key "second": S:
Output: {"hour": 3, "minute": 48}
